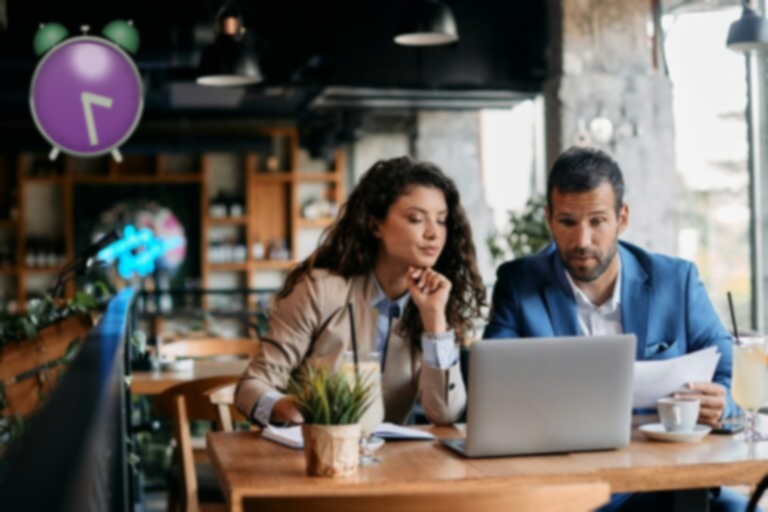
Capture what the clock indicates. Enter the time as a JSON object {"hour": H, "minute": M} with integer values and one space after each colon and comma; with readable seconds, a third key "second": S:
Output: {"hour": 3, "minute": 28}
